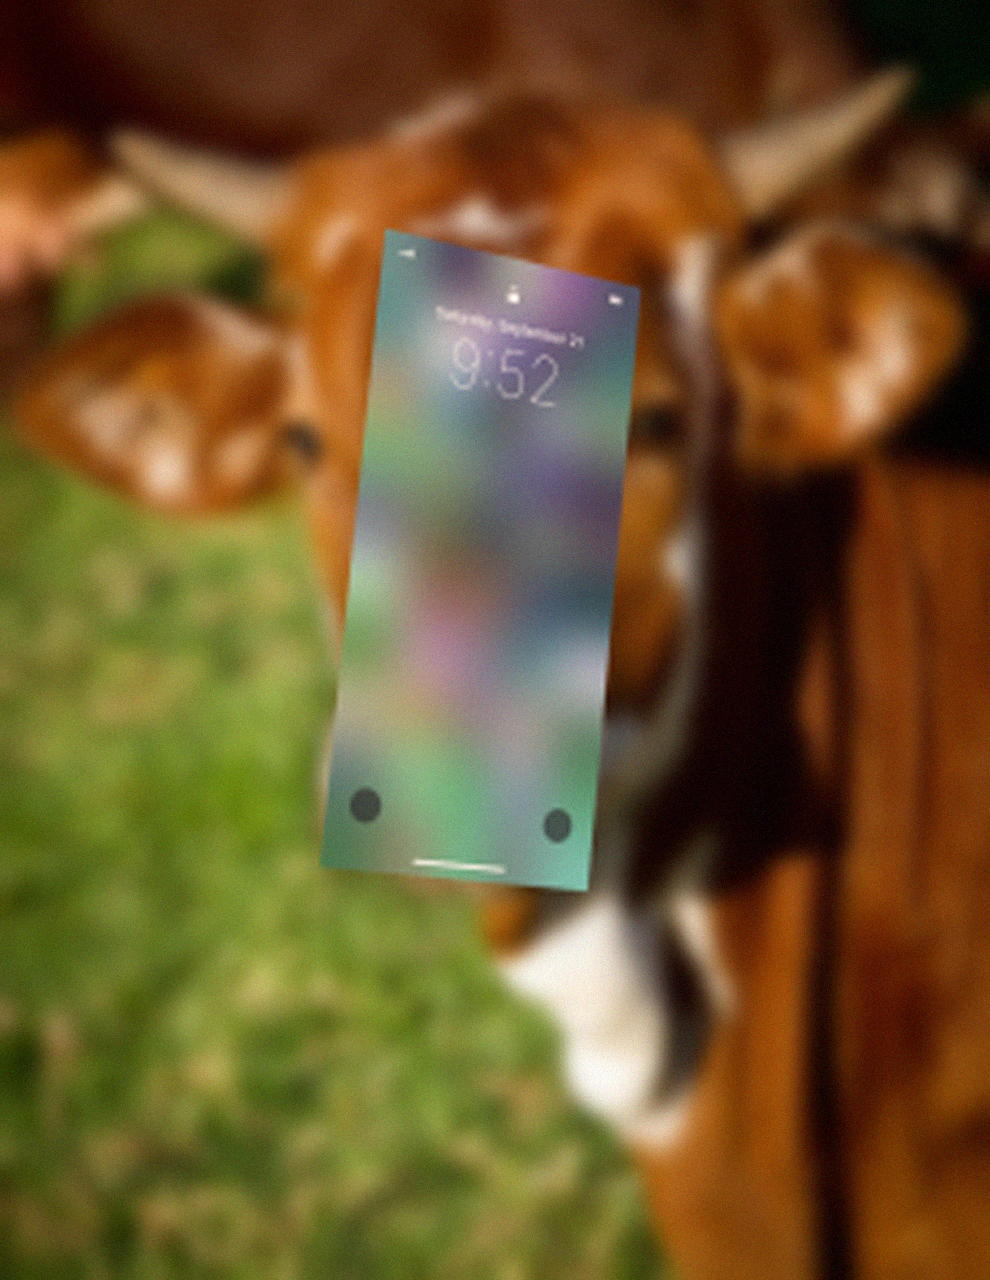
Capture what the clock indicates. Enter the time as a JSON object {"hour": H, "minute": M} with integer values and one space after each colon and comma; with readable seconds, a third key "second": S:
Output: {"hour": 9, "minute": 52}
